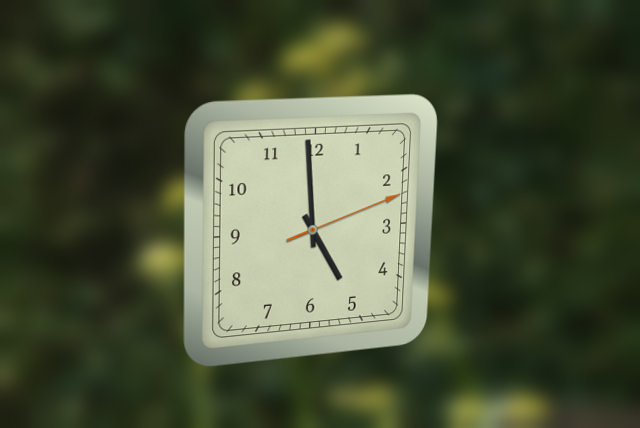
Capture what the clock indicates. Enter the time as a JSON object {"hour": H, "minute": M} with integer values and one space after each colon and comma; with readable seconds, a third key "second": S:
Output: {"hour": 4, "minute": 59, "second": 12}
